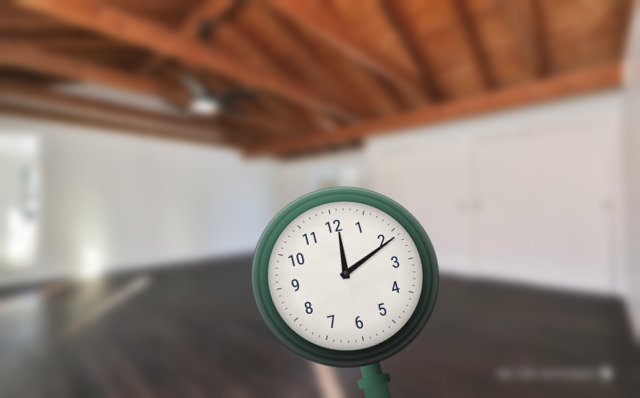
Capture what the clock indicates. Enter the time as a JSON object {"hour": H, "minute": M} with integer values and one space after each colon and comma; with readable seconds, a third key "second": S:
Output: {"hour": 12, "minute": 11}
